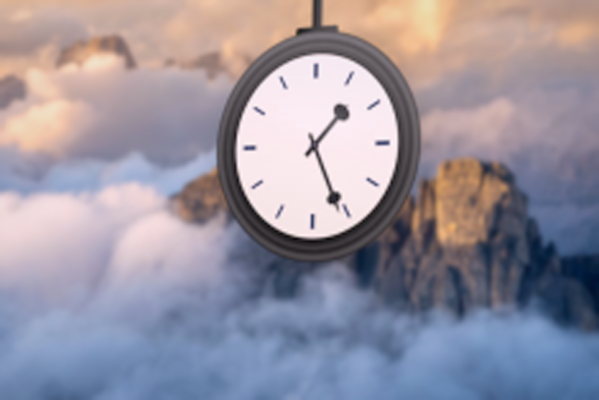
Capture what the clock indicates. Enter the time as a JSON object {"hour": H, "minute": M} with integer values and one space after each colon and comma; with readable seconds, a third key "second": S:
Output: {"hour": 1, "minute": 26}
